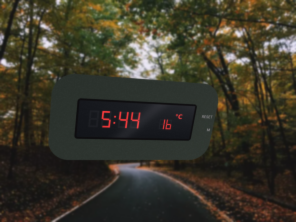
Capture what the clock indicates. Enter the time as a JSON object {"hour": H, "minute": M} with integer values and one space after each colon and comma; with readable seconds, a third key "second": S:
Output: {"hour": 5, "minute": 44}
